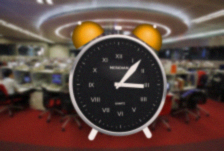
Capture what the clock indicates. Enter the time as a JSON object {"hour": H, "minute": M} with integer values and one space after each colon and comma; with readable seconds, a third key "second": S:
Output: {"hour": 3, "minute": 7}
